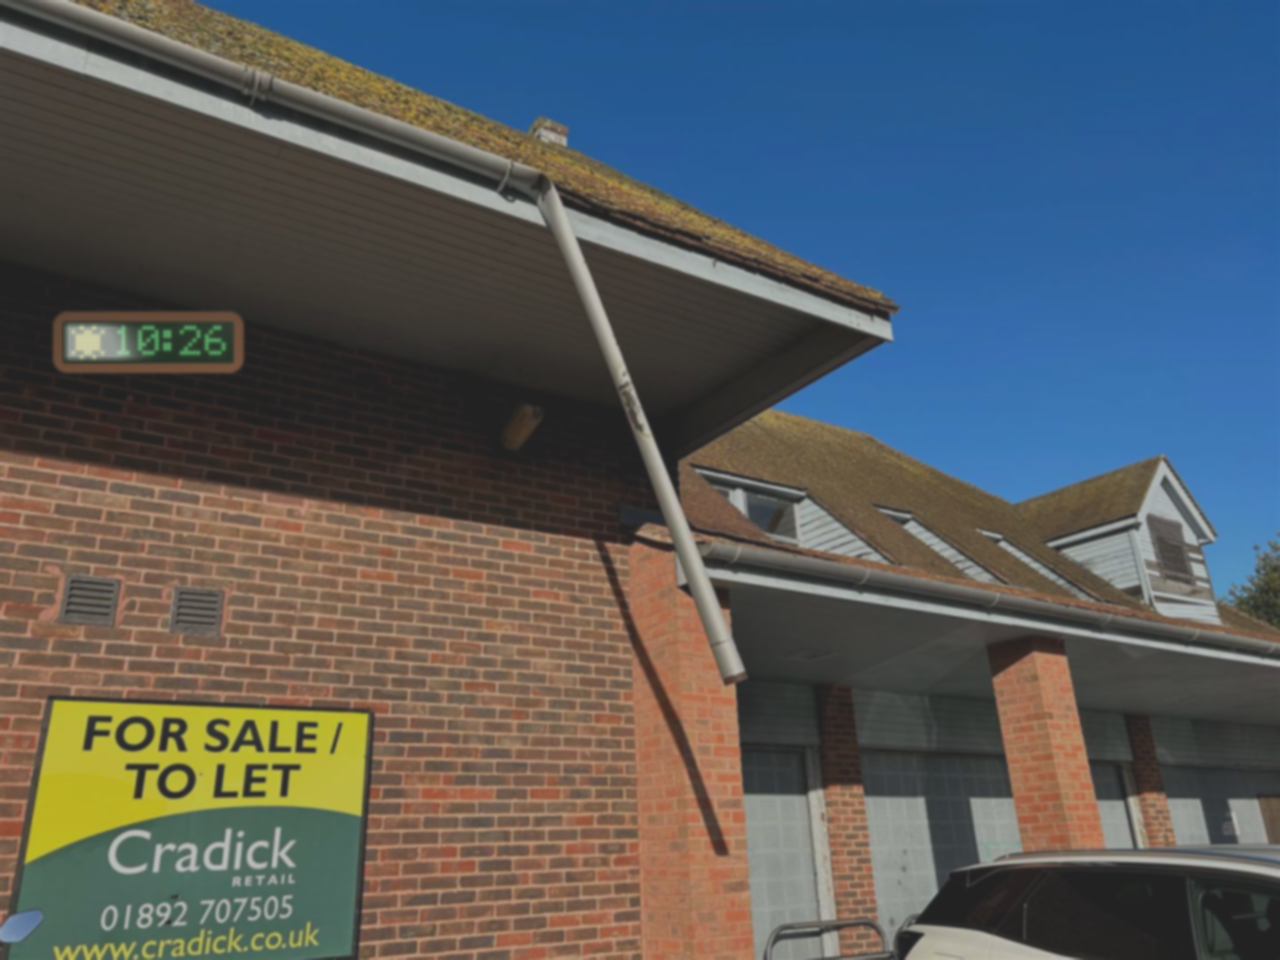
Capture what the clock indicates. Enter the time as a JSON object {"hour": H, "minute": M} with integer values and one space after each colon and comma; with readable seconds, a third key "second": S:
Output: {"hour": 10, "minute": 26}
